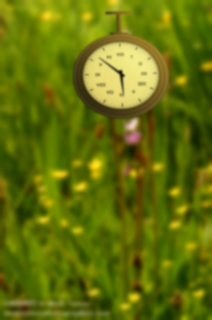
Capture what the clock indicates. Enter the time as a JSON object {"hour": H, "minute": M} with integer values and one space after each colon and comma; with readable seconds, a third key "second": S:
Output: {"hour": 5, "minute": 52}
